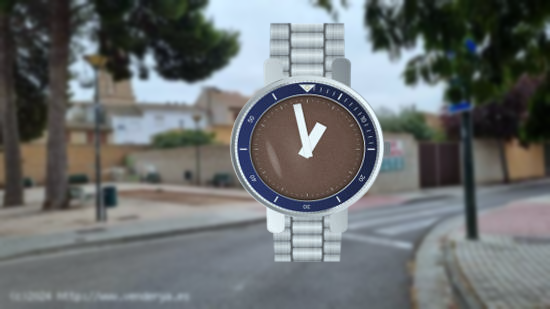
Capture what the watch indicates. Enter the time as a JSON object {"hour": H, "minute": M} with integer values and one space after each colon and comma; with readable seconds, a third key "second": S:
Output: {"hour": 12, "minute": 58}
